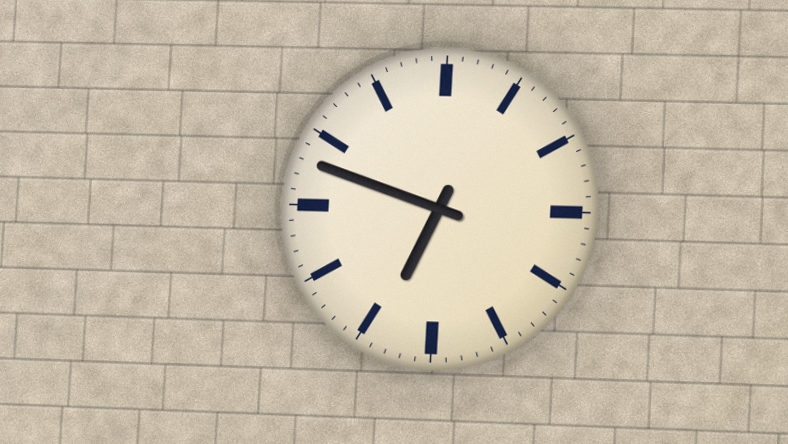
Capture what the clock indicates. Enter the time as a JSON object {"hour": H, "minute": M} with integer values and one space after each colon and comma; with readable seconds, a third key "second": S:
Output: {"hour": 6, "minute": 48}
